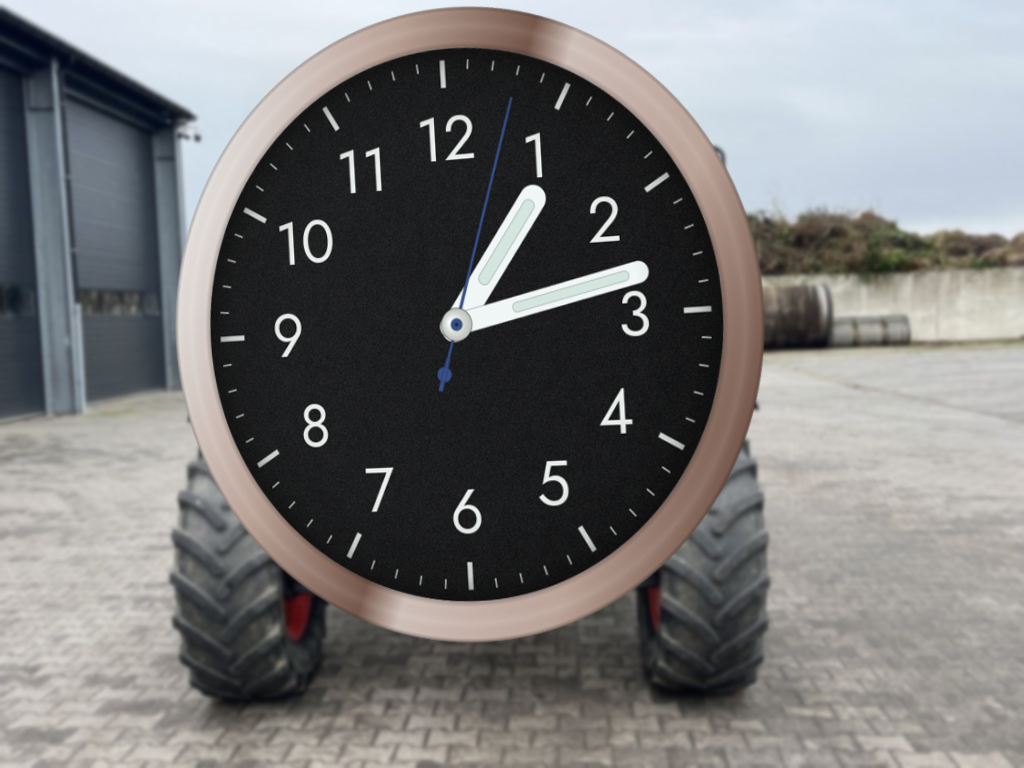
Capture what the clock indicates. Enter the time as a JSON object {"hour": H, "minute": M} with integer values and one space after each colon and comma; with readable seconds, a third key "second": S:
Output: {"hour": 1, "minute": 13, "second": 3}
